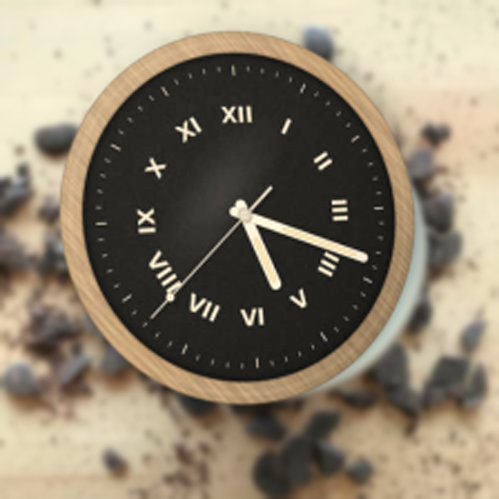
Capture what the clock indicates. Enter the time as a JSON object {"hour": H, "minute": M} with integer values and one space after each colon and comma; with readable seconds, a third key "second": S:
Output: {"hour": 5, "minute": 18, "second": 38}
